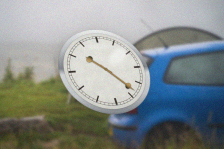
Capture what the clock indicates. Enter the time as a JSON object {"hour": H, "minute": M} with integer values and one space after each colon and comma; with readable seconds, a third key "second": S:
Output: {"hour": 10, "minute": 23}
